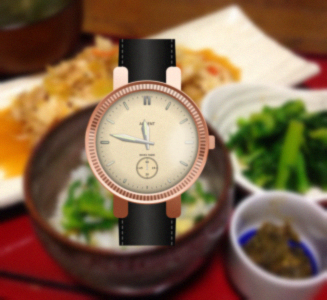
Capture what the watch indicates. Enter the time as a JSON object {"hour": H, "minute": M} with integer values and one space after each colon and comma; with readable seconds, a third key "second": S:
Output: {"hour": 11, "minute": 47}
